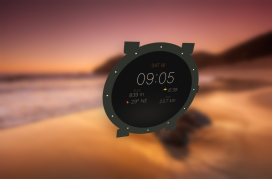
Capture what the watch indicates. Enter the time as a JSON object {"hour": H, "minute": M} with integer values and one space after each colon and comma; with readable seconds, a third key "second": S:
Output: {"hour": 9, "minute": 5}
